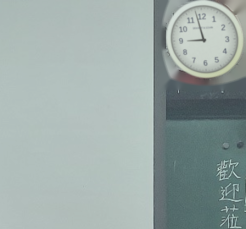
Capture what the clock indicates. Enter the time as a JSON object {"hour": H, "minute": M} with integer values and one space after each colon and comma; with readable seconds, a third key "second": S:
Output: {"hour": 8, "minute": 58}
